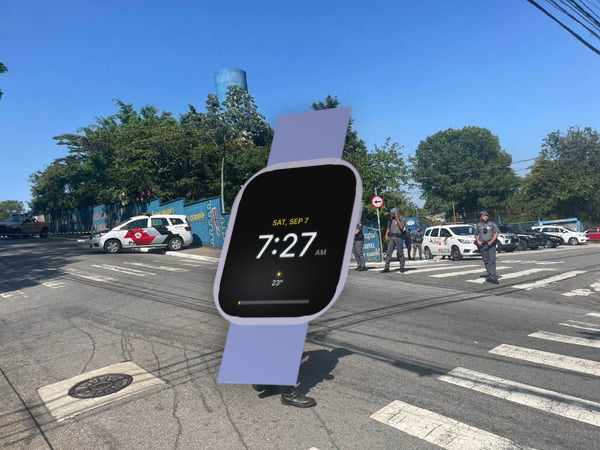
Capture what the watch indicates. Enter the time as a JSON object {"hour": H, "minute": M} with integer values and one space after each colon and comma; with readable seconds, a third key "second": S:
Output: {"hour": 7, "minute": 27}
